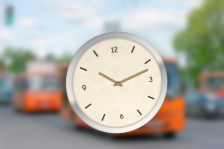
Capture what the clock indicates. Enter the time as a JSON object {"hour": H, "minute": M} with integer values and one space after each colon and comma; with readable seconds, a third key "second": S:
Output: {"hour": 10, "minute": 12}
